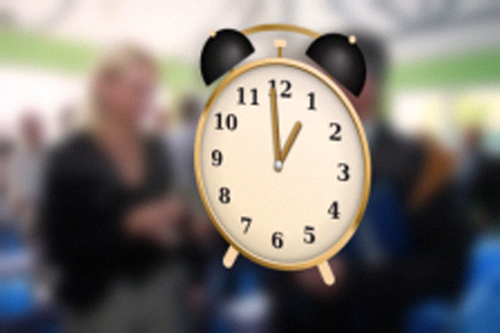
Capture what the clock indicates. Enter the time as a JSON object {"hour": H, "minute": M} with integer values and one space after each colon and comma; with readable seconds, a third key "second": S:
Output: {"hour": 12, "minute": 59}
